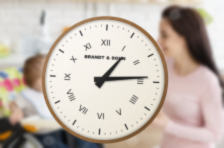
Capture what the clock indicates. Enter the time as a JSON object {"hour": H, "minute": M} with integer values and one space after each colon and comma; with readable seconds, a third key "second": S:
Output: {"hour": 1, "minute": 14}
